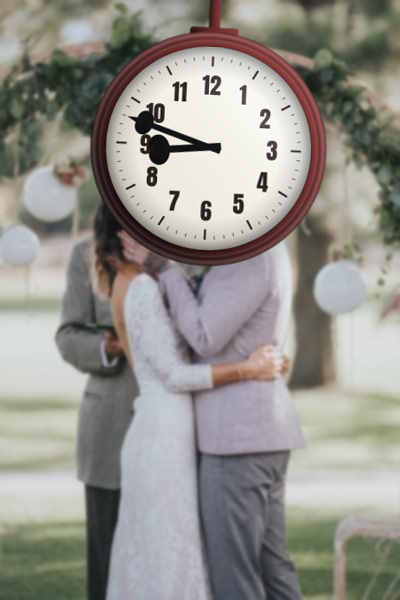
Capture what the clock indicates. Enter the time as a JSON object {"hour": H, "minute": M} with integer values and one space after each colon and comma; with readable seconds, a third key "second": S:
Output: {"hour": 8, "minute": 48}
